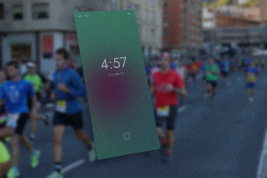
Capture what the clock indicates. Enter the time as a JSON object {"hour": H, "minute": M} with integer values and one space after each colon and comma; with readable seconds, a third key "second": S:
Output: {"hour": 4, "minute": 57}
